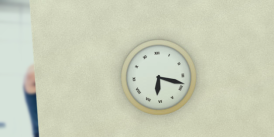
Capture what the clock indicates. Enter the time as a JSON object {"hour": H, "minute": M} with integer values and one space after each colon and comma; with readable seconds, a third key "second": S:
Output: {"hour": 6, "minute": 18}
